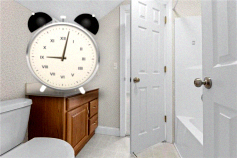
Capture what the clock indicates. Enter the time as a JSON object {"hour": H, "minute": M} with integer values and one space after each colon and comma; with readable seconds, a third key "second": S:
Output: {"hour": 9, "minute": 2}
